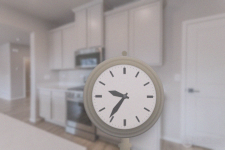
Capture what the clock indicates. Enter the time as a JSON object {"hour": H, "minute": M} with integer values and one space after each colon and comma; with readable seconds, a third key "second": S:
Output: {"hour": 9, "minute": 36}
